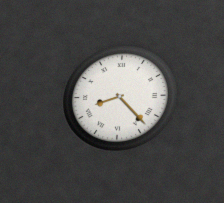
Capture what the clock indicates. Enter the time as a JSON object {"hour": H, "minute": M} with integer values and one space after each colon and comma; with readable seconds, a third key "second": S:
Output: {"hour": 8, "minute": 23}
